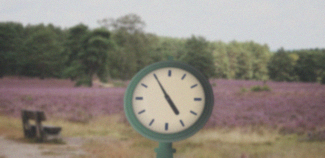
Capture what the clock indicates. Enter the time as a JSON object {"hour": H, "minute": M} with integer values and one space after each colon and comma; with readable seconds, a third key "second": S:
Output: {"hour": 4, "minute": 55}
